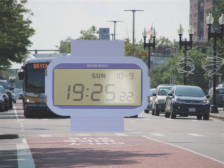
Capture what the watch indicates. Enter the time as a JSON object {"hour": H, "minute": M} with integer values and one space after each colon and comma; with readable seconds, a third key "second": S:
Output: {"hour": 19, "minute": 25, "second": 22}
